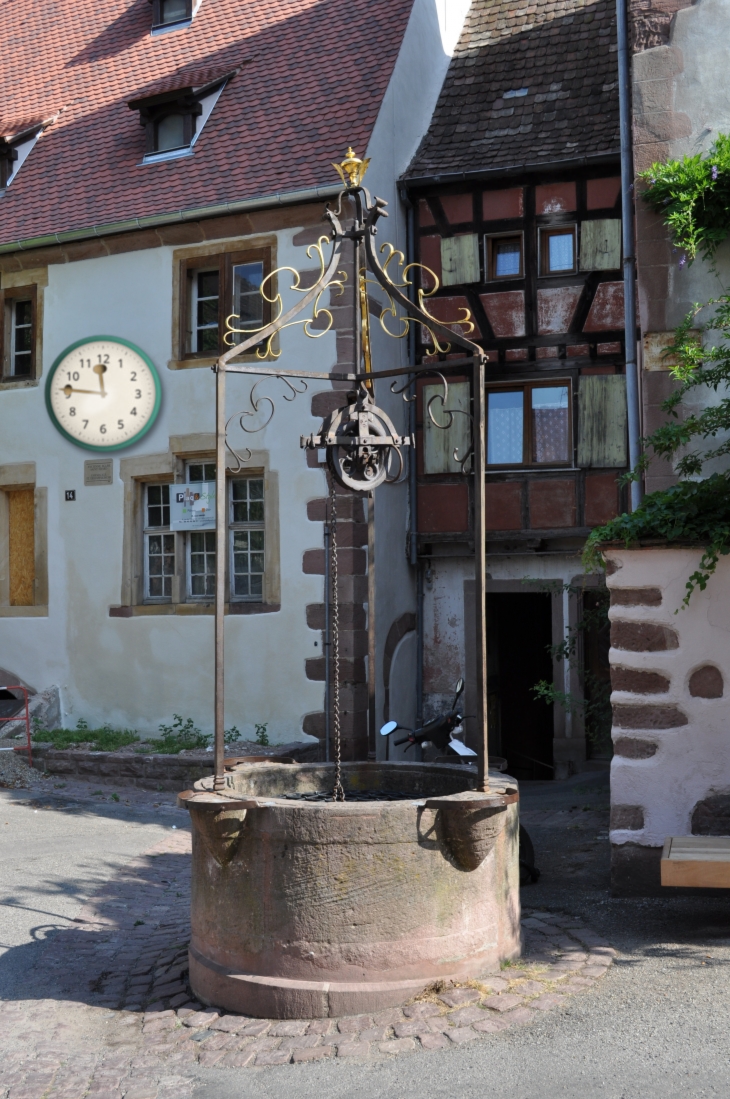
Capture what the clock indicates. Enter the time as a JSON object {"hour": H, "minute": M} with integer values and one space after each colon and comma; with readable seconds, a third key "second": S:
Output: {"hour": 11, "minute": 46}
